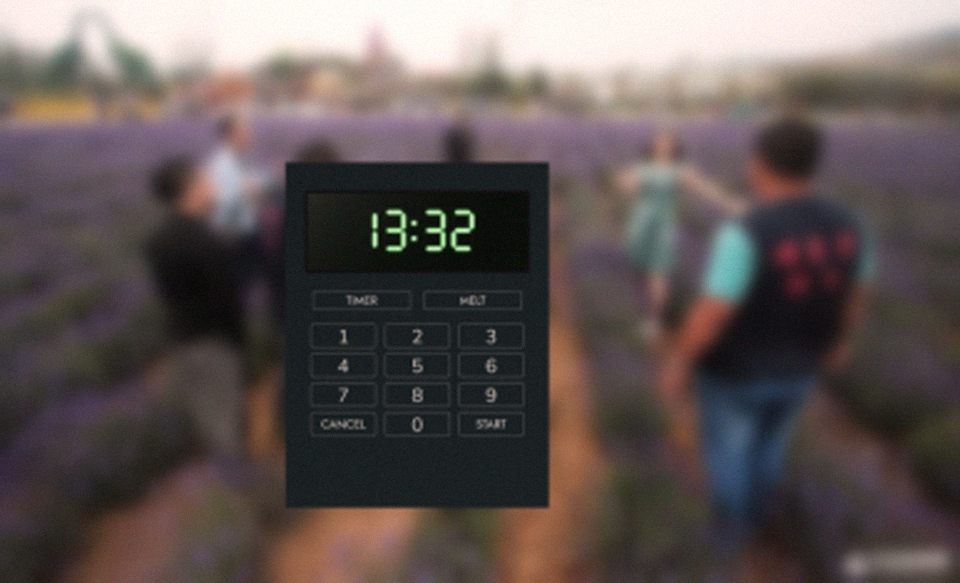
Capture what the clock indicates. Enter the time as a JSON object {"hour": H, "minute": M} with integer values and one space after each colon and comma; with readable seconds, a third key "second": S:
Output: {"hour": 13, "minute": 32}
